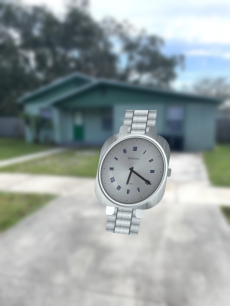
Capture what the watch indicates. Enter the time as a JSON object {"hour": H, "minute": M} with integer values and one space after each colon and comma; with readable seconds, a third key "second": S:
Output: {"hour": 6, "minute": 20}
